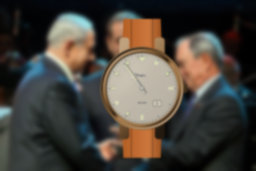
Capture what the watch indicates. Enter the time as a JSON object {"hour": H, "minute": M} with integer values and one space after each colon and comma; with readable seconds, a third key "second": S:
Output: {"hour": 10, "minute": 54}
